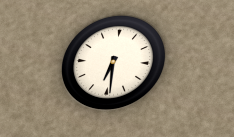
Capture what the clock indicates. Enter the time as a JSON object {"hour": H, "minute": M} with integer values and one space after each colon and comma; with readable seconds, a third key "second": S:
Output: {"hour": 6, "minute": 29}
